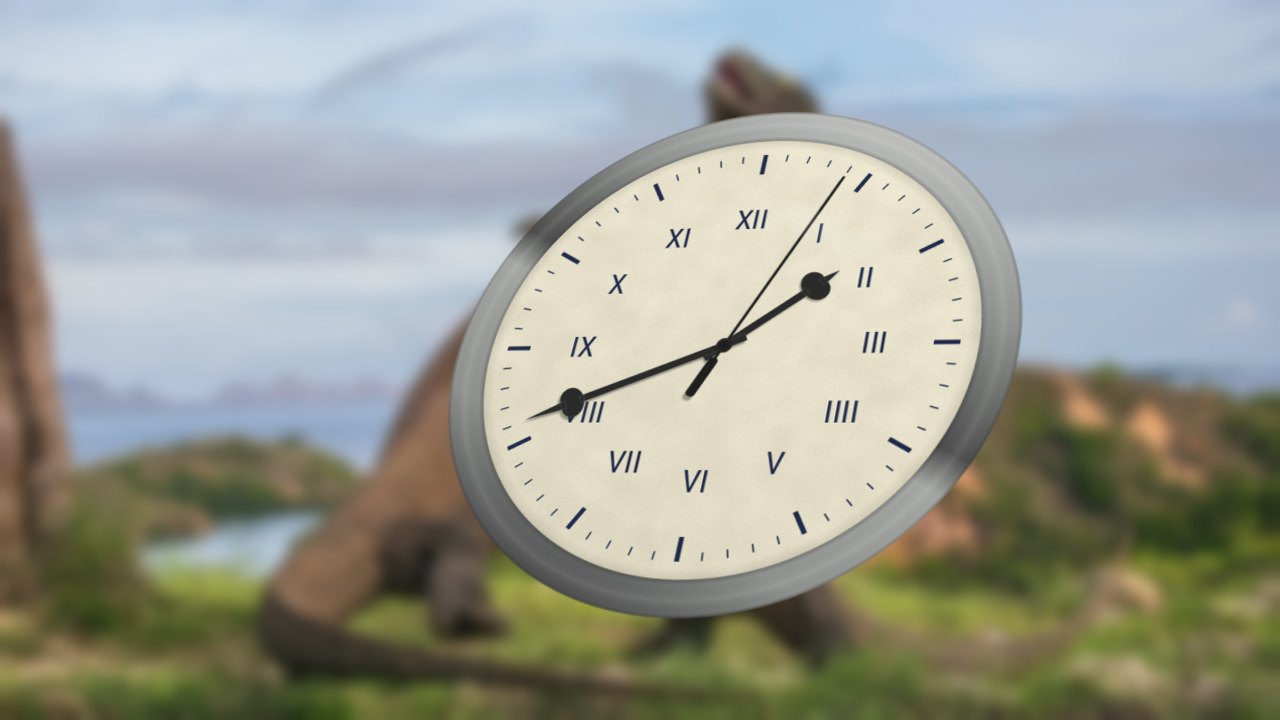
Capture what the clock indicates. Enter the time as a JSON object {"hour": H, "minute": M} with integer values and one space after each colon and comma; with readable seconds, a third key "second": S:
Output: {"hour": 1, "minute": 41, "second": 4}
